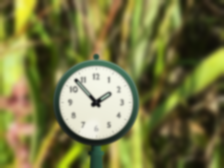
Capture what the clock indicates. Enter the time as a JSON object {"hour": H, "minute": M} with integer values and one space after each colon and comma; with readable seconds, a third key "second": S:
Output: {"hour": 1, "minute": 53}
